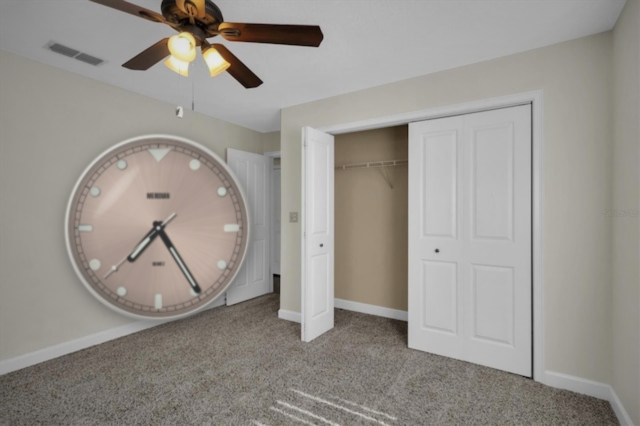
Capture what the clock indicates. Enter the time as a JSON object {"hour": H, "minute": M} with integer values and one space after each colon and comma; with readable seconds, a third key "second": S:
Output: {"hour": 7, "minute": 24, "second": 38}
